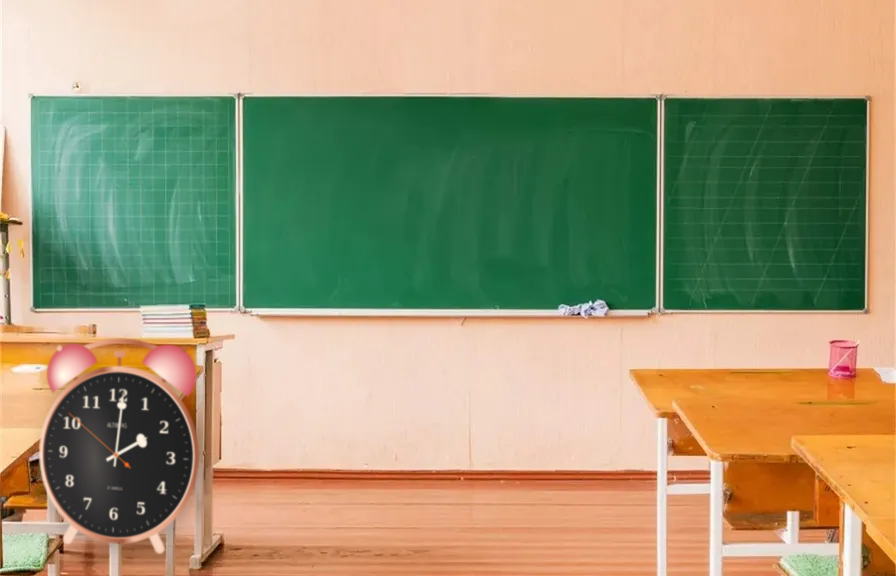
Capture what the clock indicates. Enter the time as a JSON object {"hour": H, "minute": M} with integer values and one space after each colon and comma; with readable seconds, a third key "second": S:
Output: {"hour": 2, "minute": 0, "second": 51}
